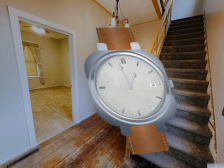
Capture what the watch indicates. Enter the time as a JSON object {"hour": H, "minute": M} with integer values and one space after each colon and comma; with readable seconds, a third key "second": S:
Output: {"hour": 12, "minute": 58}
